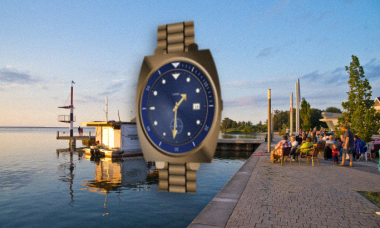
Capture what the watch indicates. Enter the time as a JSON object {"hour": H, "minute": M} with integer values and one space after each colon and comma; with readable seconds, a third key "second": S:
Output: {"hour": 1, "minute": 31}
